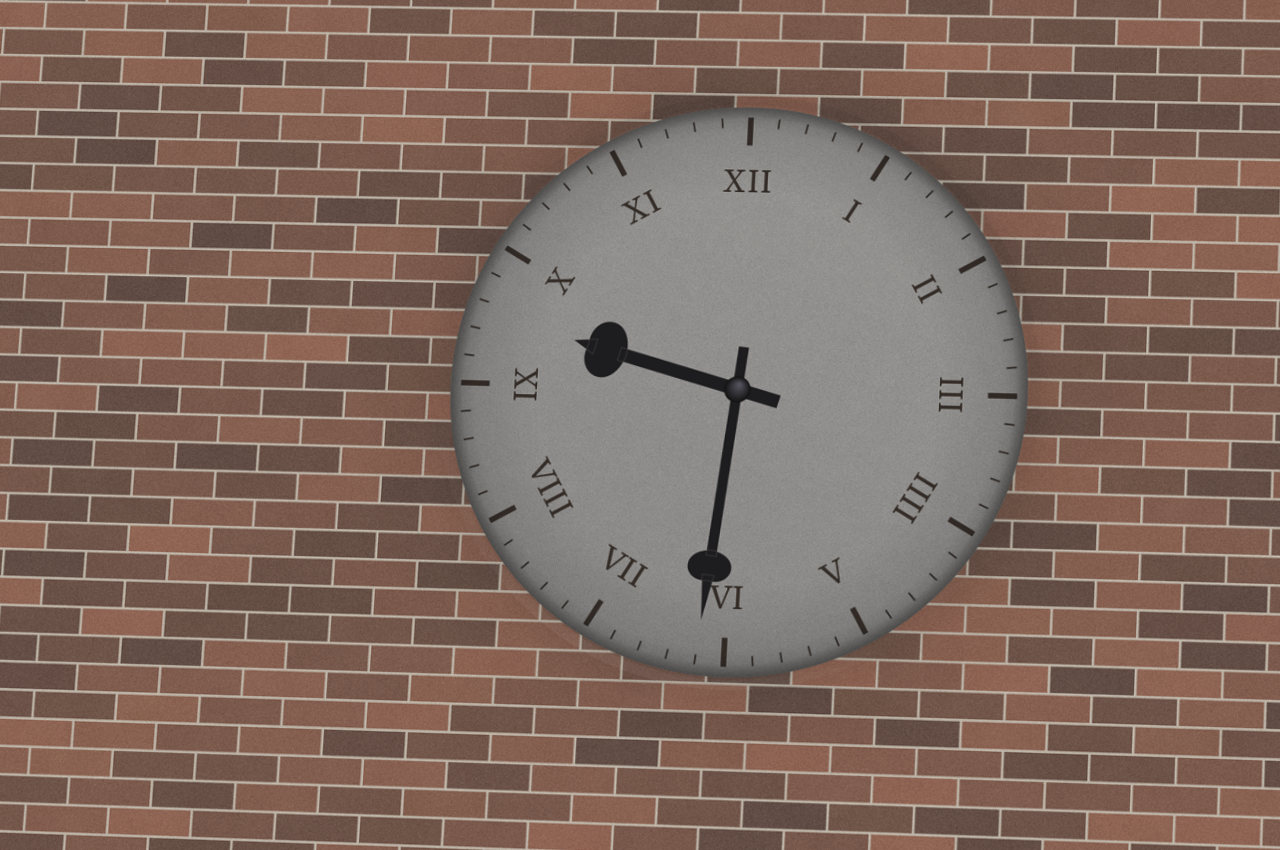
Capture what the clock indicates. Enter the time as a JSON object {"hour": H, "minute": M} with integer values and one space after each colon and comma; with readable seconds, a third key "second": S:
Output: {"hour": 9, "minute": 31}
